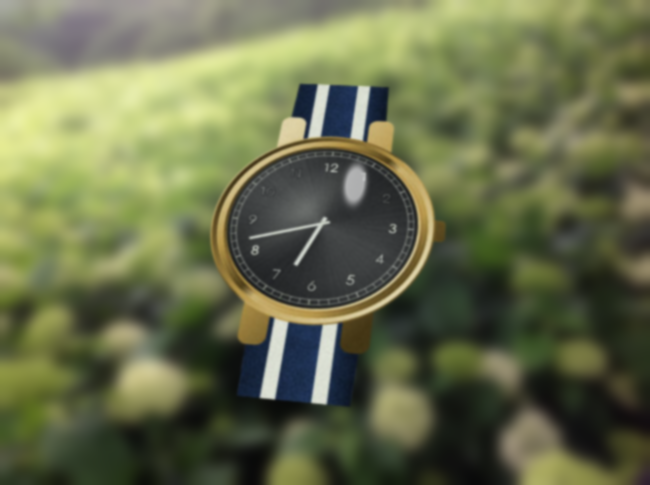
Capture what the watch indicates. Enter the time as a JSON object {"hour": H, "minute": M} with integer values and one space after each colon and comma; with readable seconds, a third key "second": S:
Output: {"hour": 6, "minute": 42}
